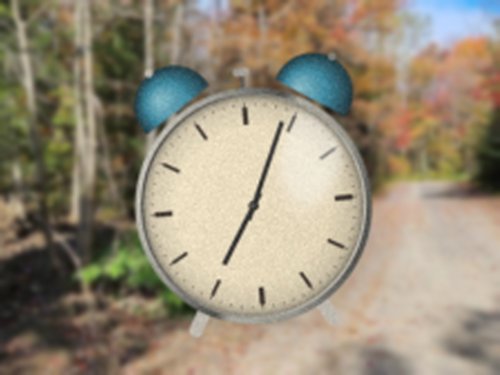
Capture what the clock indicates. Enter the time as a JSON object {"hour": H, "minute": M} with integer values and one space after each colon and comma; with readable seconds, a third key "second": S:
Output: {"hour": 7, "minute": 4}
